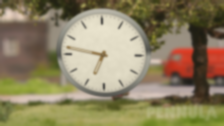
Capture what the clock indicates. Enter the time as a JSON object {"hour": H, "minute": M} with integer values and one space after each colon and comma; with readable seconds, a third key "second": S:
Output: {"hour": 6, "minute": 47}
